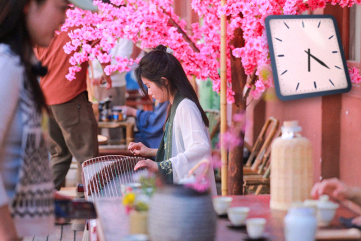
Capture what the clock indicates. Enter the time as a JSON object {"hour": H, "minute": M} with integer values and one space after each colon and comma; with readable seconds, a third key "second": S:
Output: {"hour": 6, "minute": 22}
